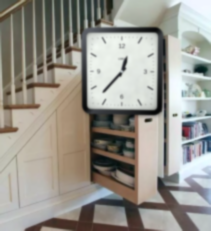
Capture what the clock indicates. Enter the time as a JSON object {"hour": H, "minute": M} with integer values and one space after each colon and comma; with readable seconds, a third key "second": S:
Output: {"hour": 12, "minute": 37}
